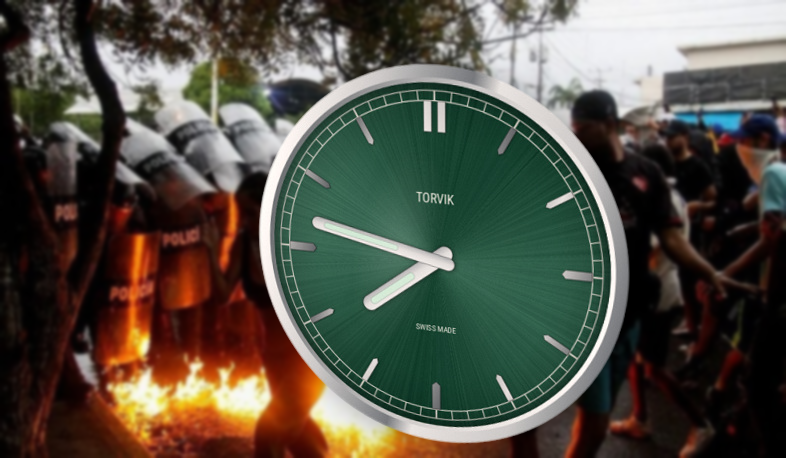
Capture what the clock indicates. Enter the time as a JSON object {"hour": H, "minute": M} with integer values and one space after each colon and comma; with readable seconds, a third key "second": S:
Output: {"hour": 7, "minute": 47}
